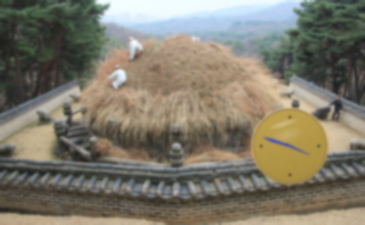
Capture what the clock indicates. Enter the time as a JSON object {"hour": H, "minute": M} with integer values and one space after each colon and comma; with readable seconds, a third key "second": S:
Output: {"hour": 3, "minute": 48}
